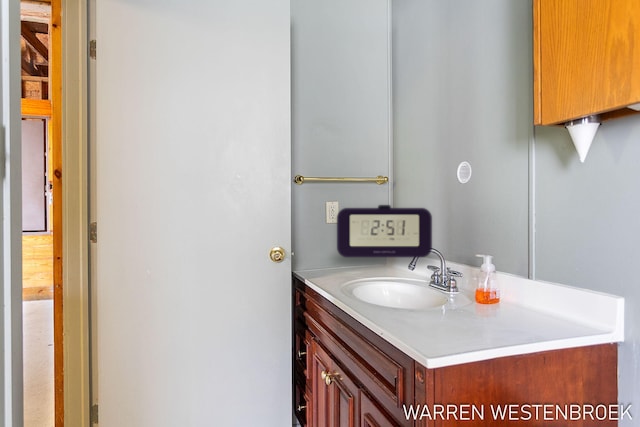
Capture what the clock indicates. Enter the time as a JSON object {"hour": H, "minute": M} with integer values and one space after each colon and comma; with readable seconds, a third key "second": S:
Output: {"hour": 2, "minute": 51}
